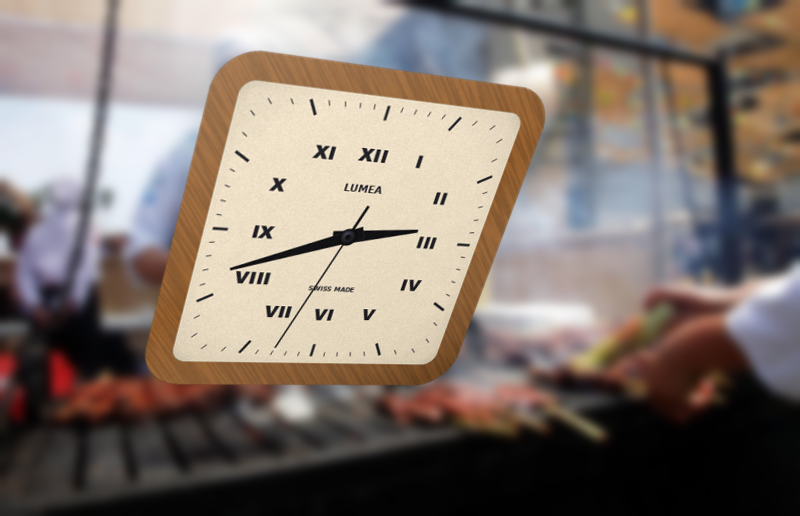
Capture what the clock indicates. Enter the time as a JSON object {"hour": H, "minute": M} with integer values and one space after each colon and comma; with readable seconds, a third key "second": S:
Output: {"hour": 2, "minute": 41, "second": 33}
